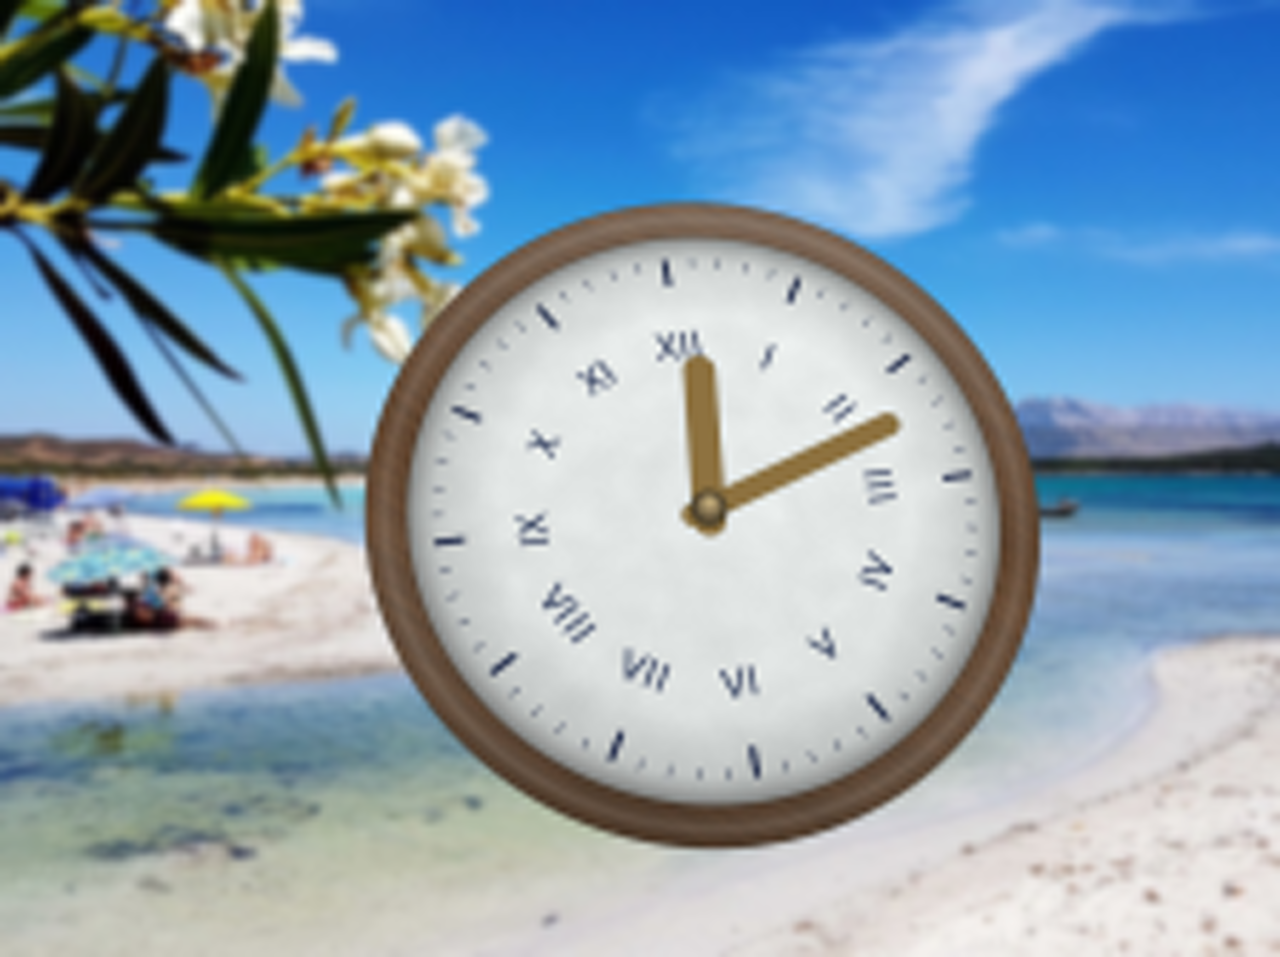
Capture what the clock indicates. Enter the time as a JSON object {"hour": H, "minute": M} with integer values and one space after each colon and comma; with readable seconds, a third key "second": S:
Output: {"hour": 12, "minute": 12}
